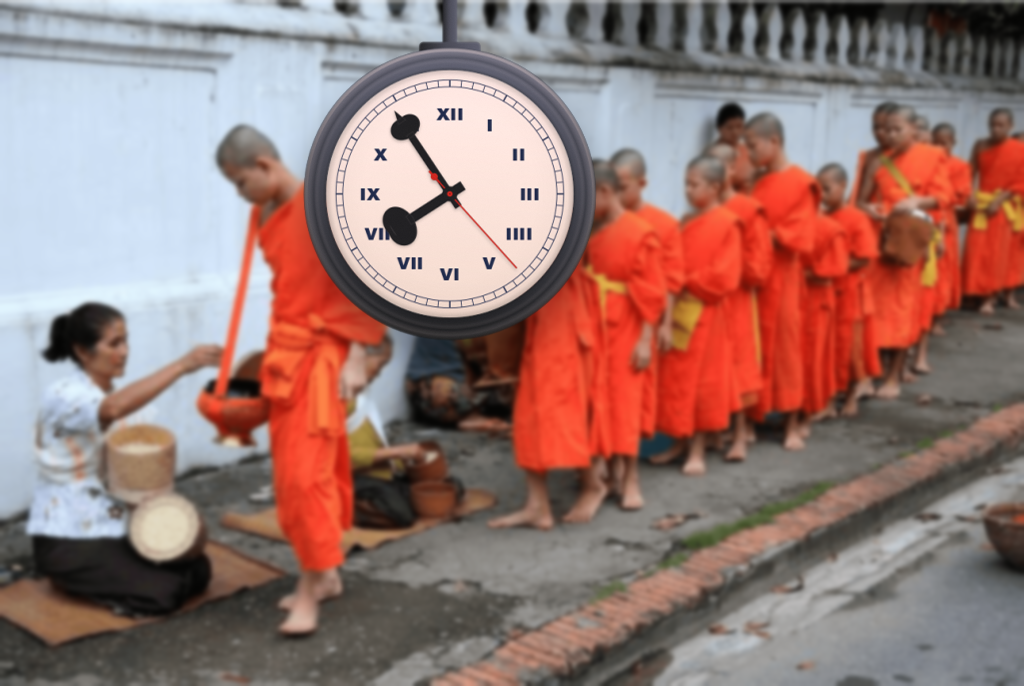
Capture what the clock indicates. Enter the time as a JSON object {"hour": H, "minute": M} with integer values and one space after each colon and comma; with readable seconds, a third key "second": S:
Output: {"hour": 7, "minute": 54, "second": 23}
